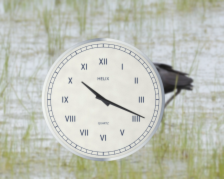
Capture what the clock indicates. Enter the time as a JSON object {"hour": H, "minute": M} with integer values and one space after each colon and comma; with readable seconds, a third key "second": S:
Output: {"hour": 10, "minute": 19}
